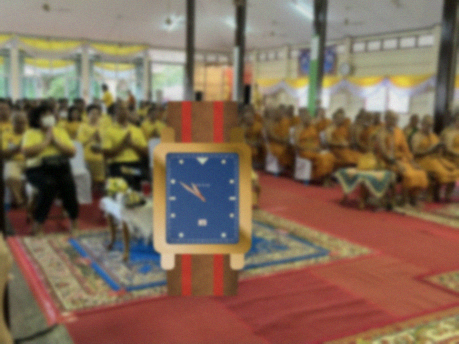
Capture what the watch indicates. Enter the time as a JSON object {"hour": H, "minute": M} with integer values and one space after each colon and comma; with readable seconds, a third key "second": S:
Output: {"hour": 10, "minute": 51}
